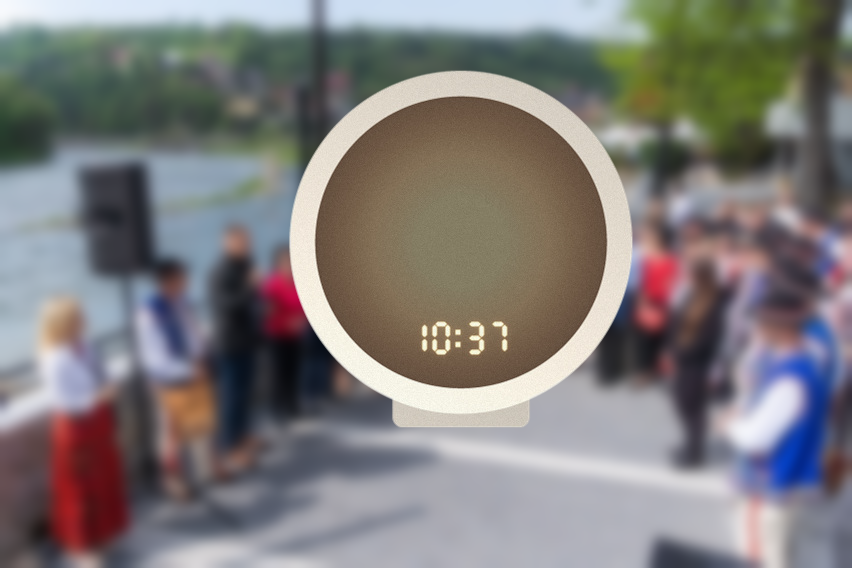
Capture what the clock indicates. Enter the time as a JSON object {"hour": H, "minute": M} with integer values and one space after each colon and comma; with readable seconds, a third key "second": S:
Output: {"hour": 10, "minute": 37}
